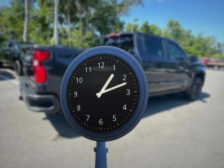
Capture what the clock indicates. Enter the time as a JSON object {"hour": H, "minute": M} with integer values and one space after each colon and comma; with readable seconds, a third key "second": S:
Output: {"hour": 1, "minute": 12}
